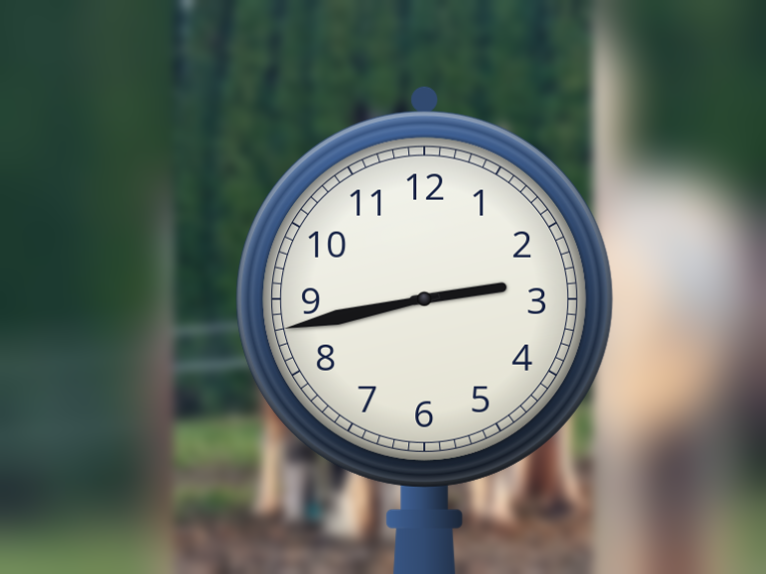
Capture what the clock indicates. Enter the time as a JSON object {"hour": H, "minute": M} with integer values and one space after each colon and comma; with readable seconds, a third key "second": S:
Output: {"hour": 2, "minute": 43}
